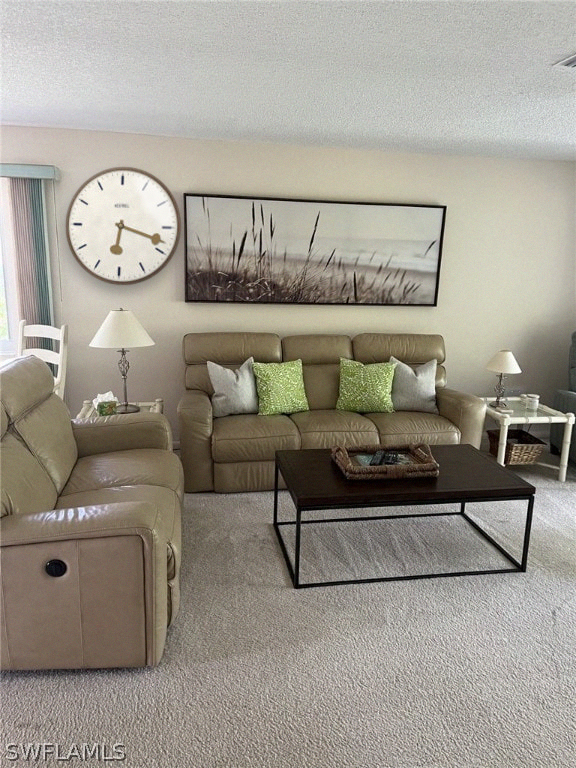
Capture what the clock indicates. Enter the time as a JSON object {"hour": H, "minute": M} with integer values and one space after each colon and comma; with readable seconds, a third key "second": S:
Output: {"hour": 6, "minute": 18}
